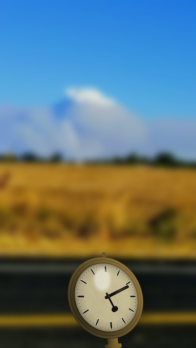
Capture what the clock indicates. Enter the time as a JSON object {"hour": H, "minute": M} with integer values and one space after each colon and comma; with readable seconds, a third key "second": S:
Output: {"hour": 5, "minute": 11}
